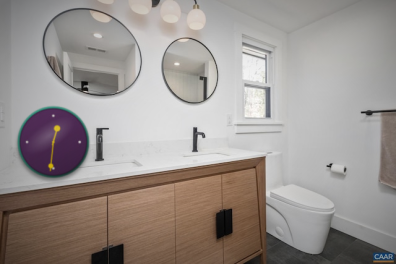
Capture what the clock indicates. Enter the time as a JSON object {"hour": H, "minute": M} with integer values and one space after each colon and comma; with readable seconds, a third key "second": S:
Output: {"hour": 12, "minute": 31}
